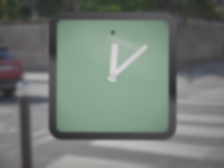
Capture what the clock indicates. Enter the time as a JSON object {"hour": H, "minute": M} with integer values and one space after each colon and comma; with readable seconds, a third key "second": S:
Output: {"hour": 12, "minute": 8}
